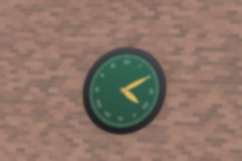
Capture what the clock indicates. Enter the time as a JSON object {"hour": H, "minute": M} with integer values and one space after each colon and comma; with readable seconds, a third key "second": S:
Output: {"hour": 4, "minute": 10}
